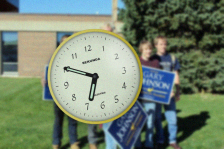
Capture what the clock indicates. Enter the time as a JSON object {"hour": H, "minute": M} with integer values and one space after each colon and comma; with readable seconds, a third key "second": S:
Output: {"hour": 6, "minute": 50}
